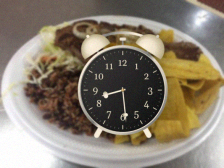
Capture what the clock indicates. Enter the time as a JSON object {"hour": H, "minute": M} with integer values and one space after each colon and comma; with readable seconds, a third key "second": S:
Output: {"hour": 8, "minute": 29}
